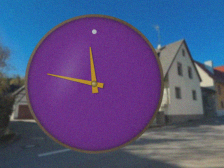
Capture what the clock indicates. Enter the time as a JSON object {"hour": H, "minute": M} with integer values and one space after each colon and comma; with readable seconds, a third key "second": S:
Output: {"hour": 11, "minute": 47}
